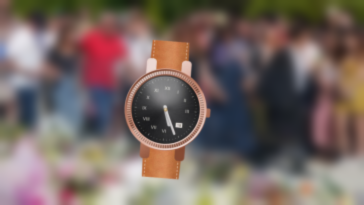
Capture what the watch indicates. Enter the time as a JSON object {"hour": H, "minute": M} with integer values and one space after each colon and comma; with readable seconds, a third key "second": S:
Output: {"hour": 5, "minute": 26}
